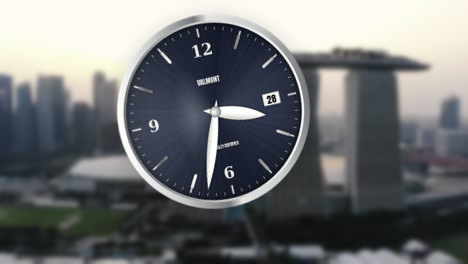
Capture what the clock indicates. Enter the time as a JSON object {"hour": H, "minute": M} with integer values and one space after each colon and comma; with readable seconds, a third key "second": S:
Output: {"hour": 3, "minute": 33}
